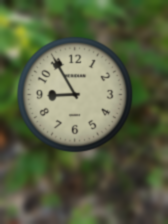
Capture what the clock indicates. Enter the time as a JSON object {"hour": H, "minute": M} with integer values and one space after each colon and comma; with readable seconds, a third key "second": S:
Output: {"hour": 8, "minute": 55}
